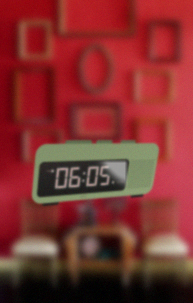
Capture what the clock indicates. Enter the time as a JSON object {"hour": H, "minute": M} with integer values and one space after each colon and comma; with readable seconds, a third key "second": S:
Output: {"hour": 6, "minute": 5}
